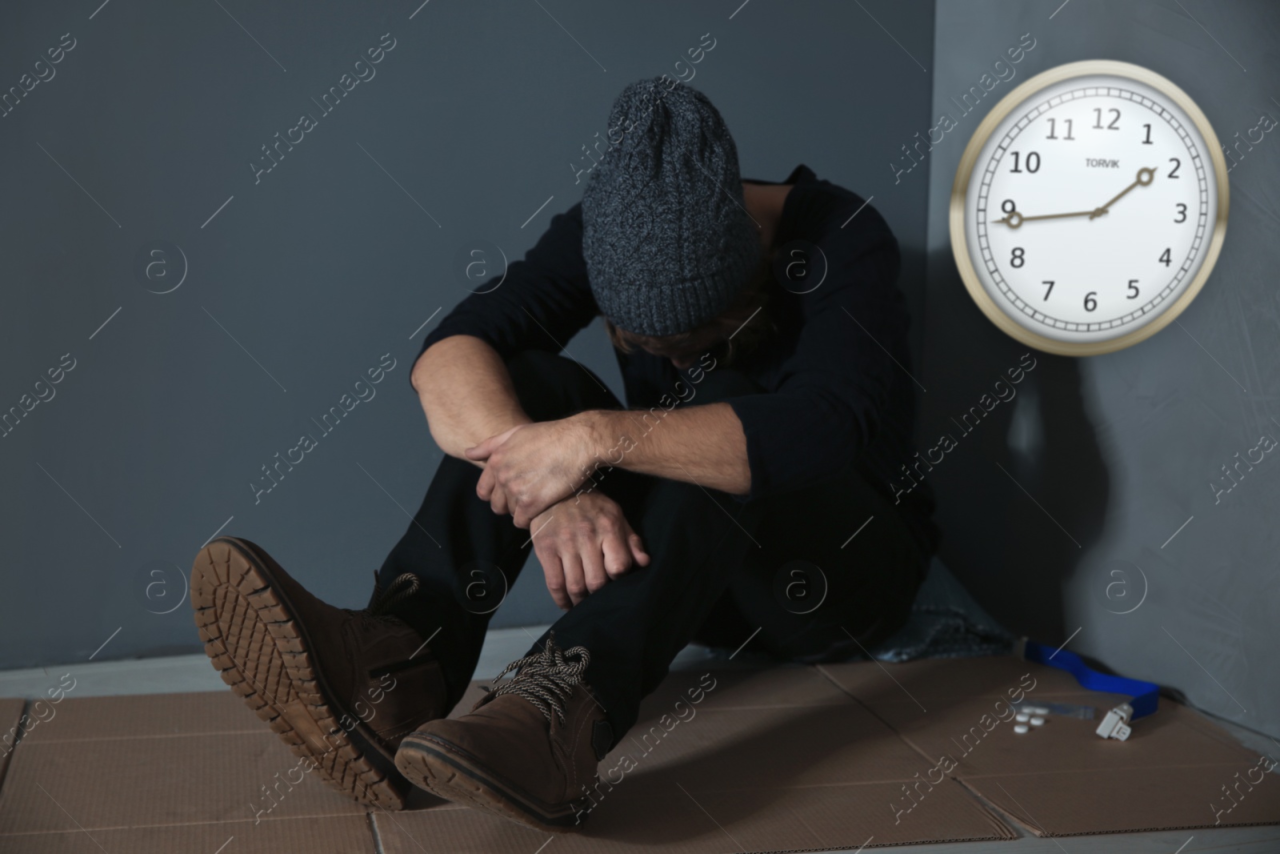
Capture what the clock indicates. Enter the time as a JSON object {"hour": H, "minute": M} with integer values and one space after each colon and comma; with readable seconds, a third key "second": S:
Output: {"hour": 1, "minute": 44}
